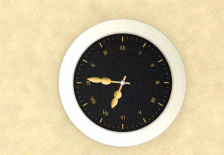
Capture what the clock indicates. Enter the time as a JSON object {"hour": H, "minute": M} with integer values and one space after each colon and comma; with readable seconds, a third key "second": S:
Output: {"hour": 6, "minute": 46}
